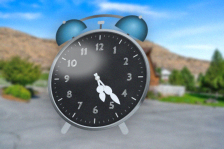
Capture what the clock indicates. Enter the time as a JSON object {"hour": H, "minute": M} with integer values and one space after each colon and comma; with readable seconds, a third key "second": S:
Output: {"hour": 5, "minute": 23}
